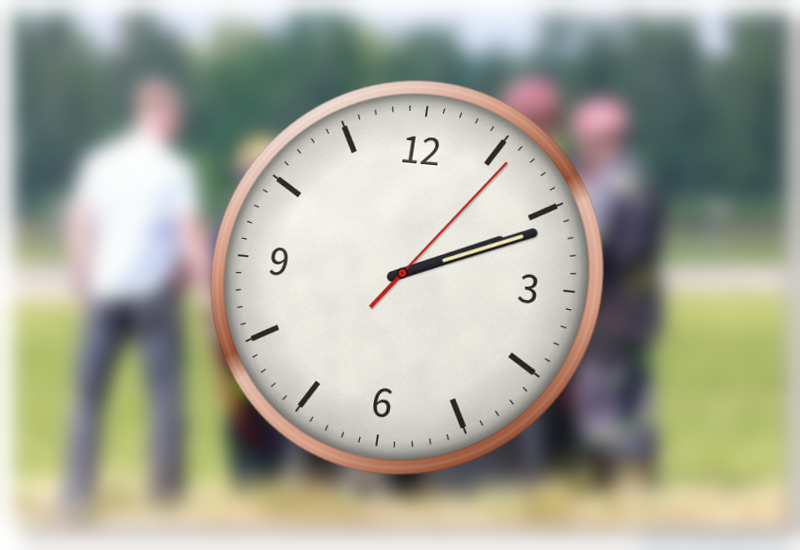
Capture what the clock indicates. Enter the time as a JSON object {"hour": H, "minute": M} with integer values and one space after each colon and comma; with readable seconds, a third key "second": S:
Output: {"hour": 2, "minute": 11, "second": 6}
